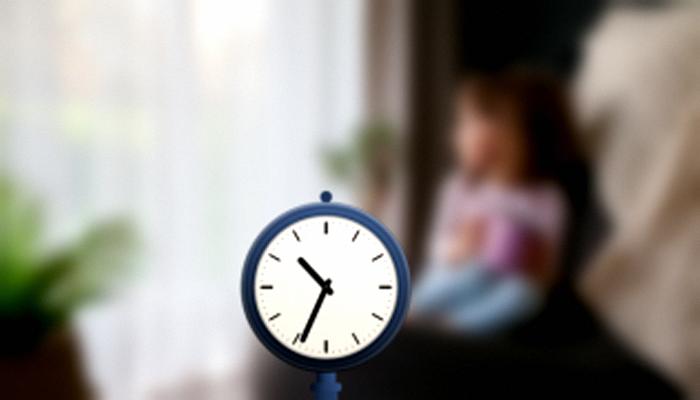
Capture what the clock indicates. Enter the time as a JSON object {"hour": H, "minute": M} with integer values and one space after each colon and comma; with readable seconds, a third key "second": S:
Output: {"hour": 10, "minute": 34}
